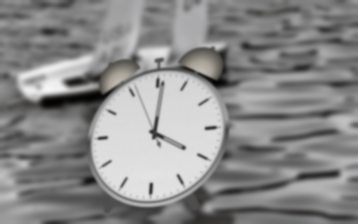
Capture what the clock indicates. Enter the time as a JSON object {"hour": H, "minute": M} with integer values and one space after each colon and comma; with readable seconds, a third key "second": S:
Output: {"hour": 4, "minute": 0, "second": 56}
